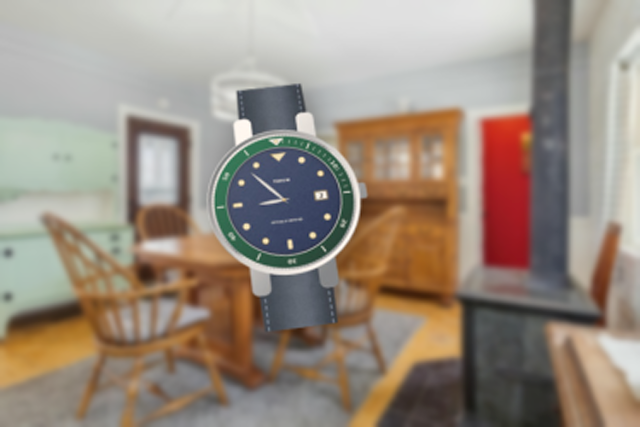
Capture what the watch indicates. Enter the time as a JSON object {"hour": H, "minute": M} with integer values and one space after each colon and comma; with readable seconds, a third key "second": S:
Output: {"hour": 8, "minute": 53}
